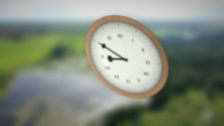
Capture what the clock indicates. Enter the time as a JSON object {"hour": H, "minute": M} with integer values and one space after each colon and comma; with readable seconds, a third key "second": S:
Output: {"hour": 8, "minute": 50}
